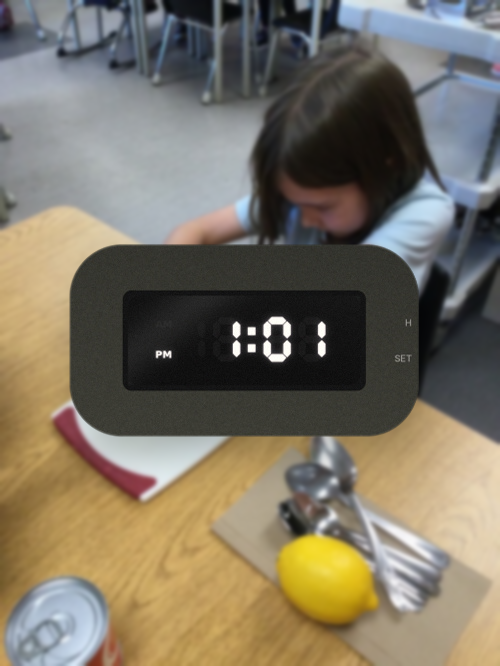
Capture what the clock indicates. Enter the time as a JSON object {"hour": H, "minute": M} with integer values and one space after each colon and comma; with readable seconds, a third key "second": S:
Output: {"hour": 1, "minute": 1}
